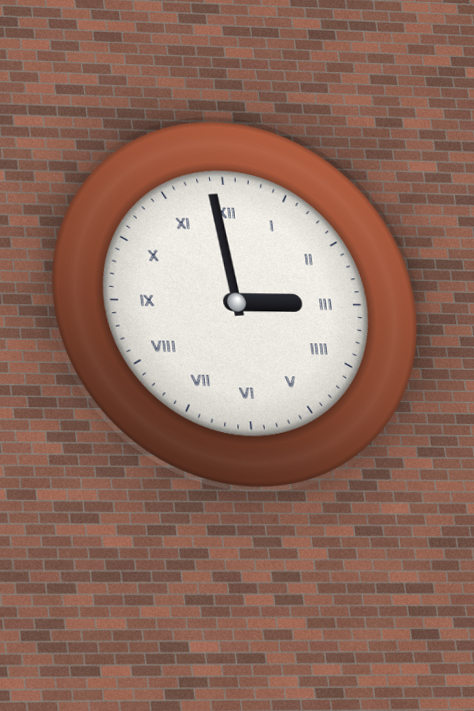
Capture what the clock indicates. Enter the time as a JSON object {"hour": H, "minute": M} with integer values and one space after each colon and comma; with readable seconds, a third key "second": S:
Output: {"hour": 2, "minute": 59}
